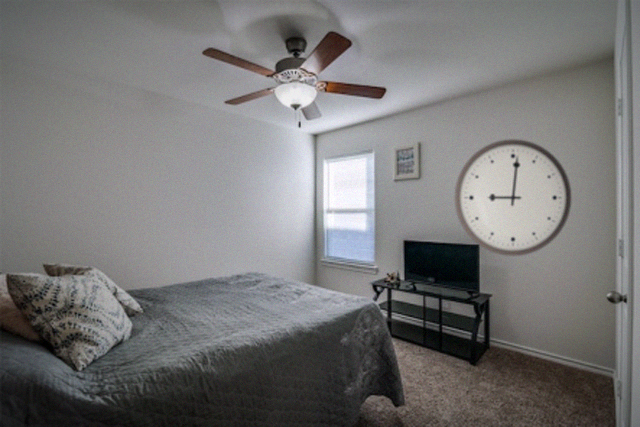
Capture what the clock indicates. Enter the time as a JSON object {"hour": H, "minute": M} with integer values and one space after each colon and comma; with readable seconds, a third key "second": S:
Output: {"hour": 9, "minute": 1}
